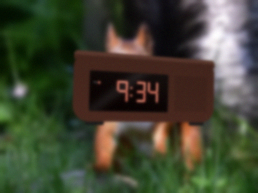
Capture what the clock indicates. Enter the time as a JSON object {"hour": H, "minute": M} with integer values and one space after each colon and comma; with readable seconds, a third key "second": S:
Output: {"hour": 9, "minute": 34}
